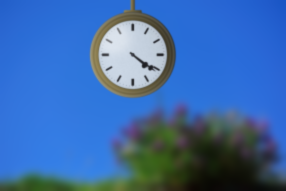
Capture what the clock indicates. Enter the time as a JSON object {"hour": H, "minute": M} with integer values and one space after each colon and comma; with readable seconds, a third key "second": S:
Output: {"hour": 4, "minute": 21}
